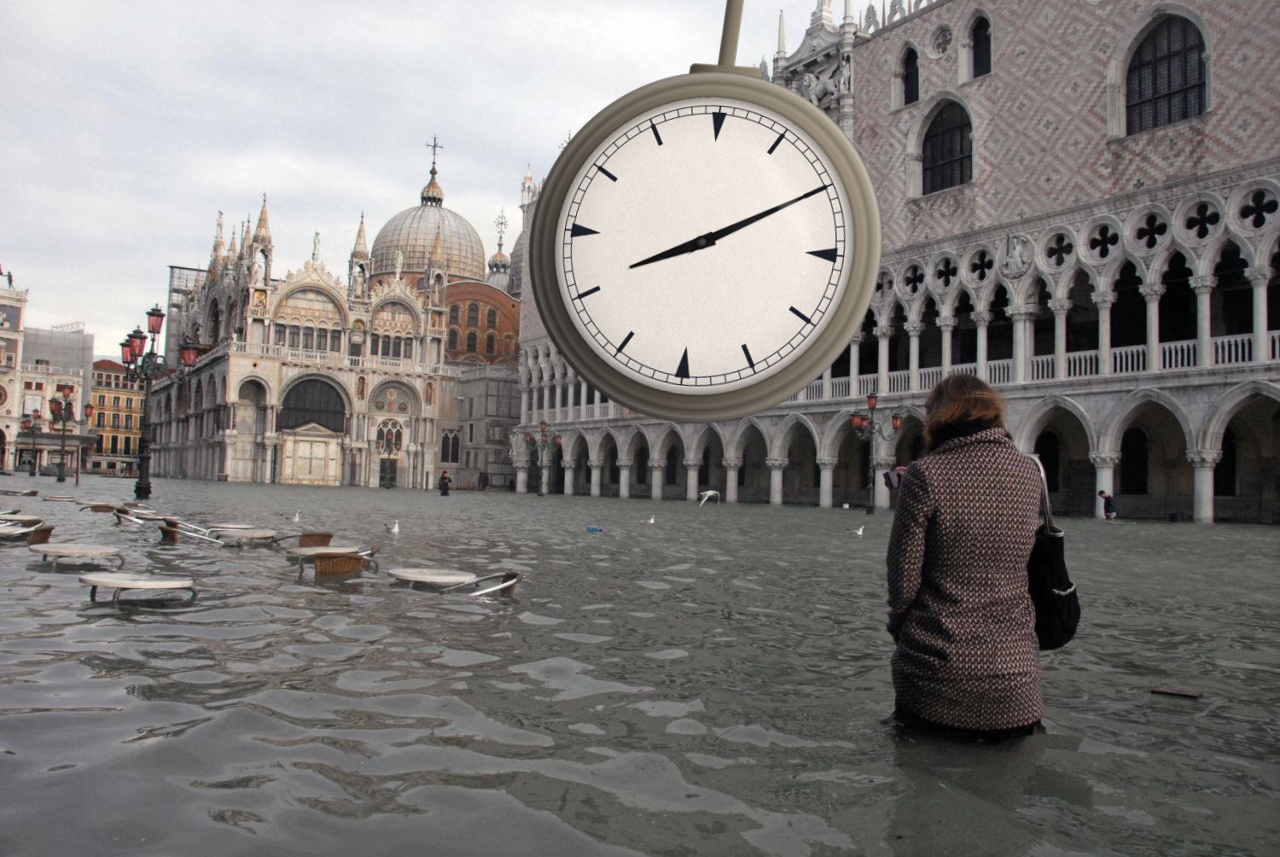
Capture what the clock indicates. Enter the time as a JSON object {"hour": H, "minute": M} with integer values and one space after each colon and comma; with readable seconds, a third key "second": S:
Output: {"hour": 8, "minute": 10}
